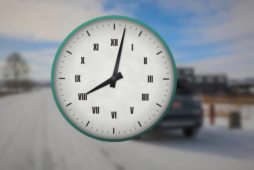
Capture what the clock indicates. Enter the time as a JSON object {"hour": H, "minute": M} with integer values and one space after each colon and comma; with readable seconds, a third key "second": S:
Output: {"hour": 8, "minute": 2}
